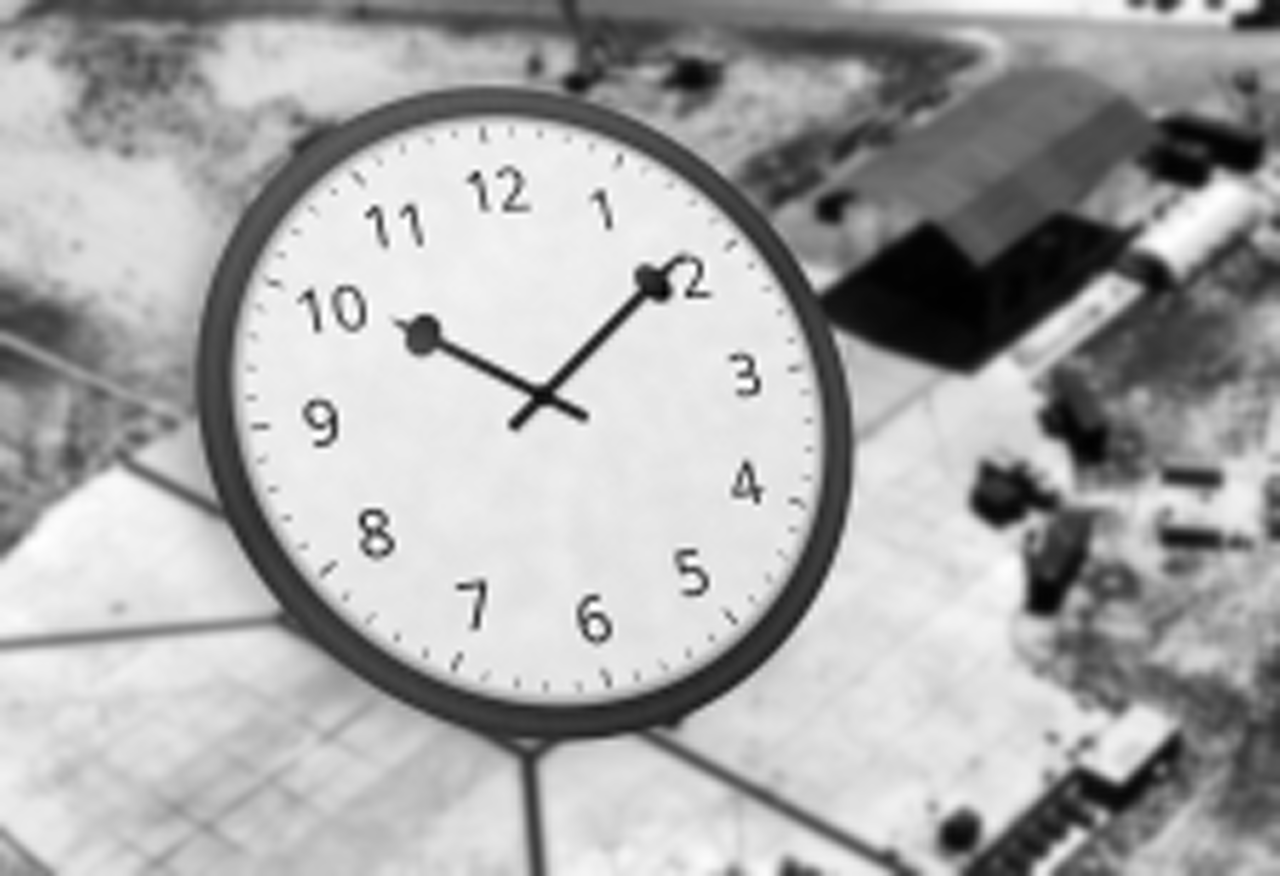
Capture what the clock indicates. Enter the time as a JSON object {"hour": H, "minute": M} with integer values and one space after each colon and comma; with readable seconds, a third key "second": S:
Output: {"hour": 10, "minute": 9}
